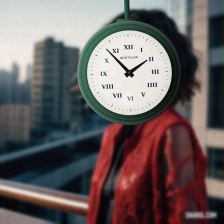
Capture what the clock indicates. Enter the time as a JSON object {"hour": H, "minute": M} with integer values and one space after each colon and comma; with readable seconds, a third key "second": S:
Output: {"hour": 1, "minute": 53}
